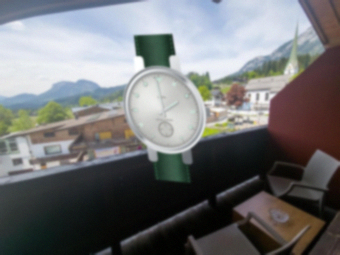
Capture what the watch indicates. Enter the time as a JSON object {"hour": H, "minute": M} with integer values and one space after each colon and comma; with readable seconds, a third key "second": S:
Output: {"hour": 1, "minute": 59}
